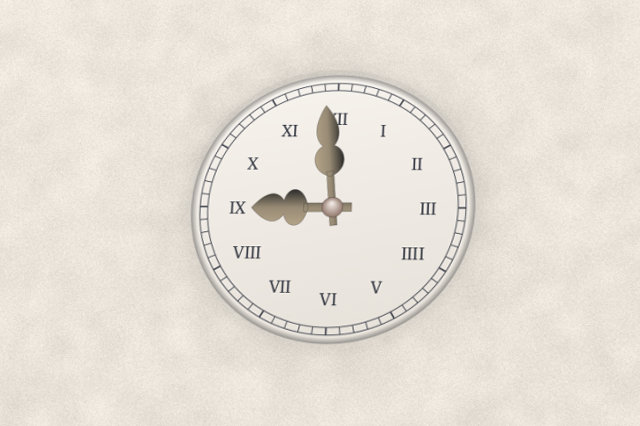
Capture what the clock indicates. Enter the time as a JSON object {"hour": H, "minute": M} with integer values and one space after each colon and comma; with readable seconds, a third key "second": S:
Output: {"hour": 8, "minute": 59}
